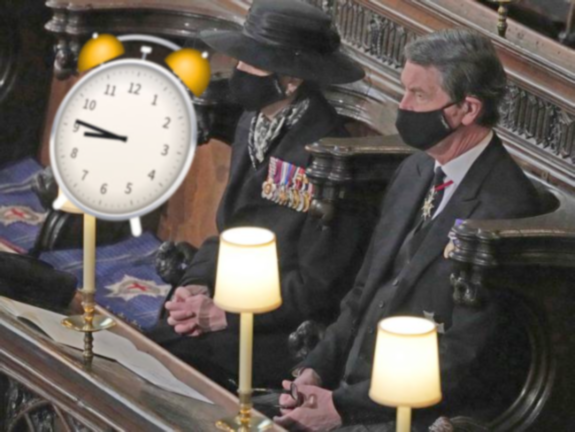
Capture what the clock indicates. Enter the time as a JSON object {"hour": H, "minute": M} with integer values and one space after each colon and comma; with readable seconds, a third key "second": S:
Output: {"hour": 8, "minute": 46}
